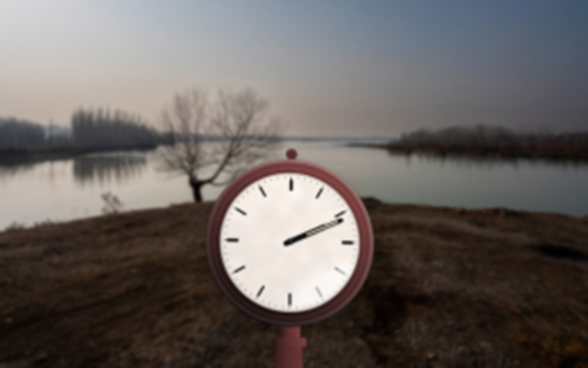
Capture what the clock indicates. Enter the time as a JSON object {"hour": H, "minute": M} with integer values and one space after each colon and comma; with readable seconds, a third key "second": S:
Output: {"hour": 2, "minute": 11}
